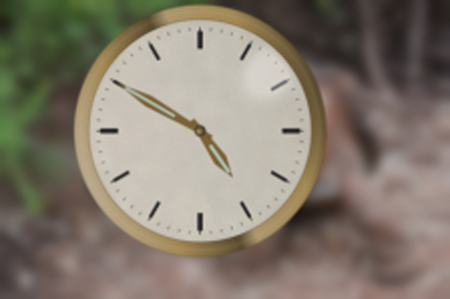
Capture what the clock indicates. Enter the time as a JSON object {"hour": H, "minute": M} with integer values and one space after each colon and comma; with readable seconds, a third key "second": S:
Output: {"hour": 4, "minute": 50}
